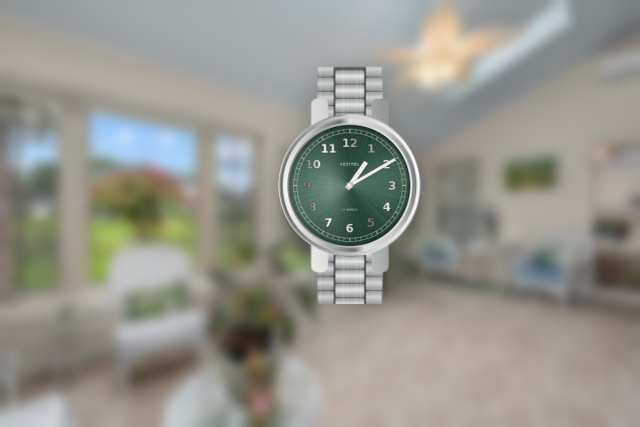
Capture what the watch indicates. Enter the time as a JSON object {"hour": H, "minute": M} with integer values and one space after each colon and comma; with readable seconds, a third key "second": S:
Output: {"hour": 1, "minute": 10}
